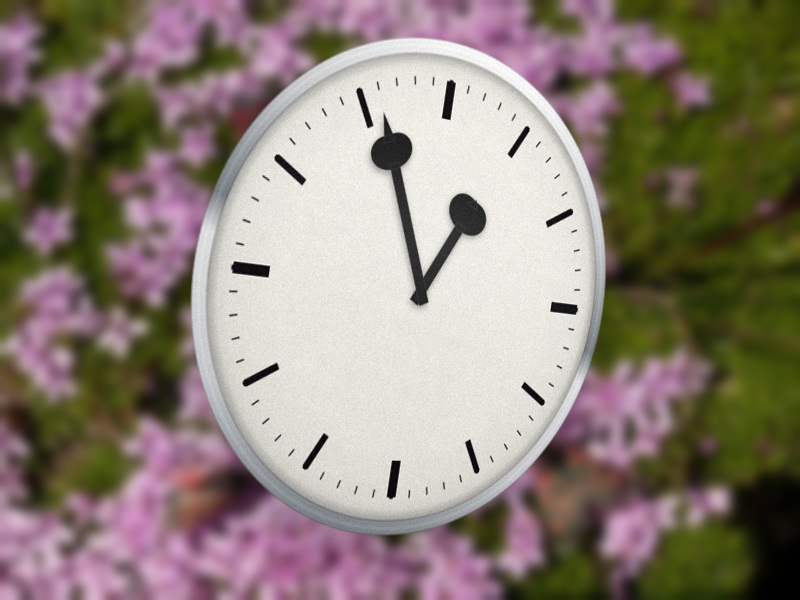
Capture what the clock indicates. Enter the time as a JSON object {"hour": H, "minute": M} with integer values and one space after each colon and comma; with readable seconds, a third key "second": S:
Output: {"hour": 12, "minute": 56}
